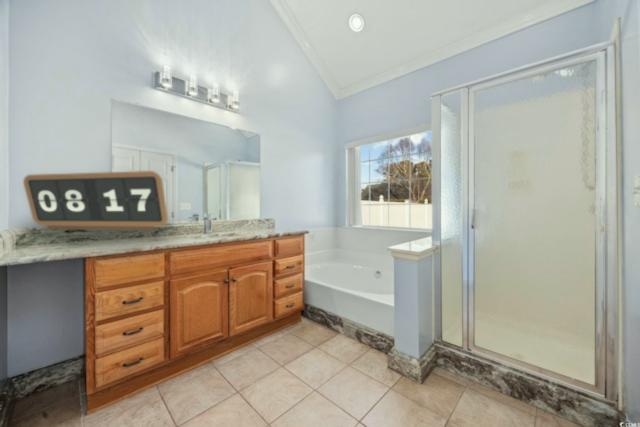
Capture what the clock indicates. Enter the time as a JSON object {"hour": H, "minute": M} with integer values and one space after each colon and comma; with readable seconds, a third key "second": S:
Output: {"hour": 8, "minute": 17}
